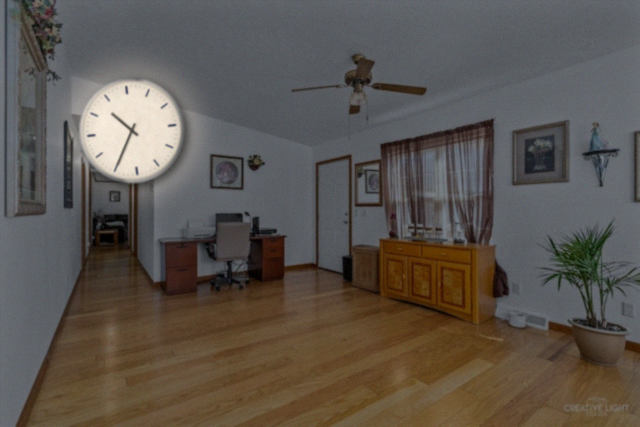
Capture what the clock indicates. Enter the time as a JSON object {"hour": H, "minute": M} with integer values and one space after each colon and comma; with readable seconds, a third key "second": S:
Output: {"hour": 10, "minute": 35}
